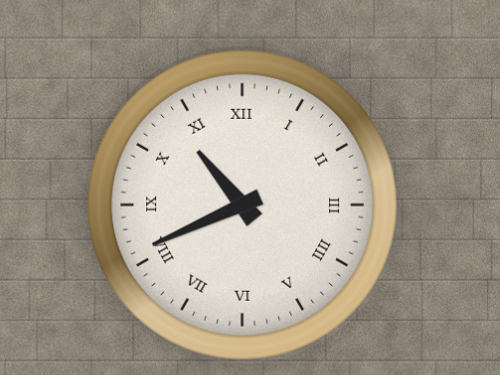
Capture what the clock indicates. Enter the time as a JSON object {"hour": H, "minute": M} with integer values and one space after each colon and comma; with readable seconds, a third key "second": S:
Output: {"hour": 10, "minute": 41}
